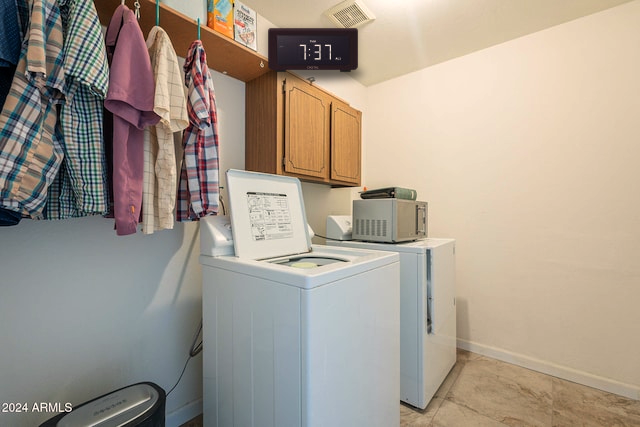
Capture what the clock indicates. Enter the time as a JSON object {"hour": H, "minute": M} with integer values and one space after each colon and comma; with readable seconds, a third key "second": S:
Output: {"hour": 7, "minute": 37}
